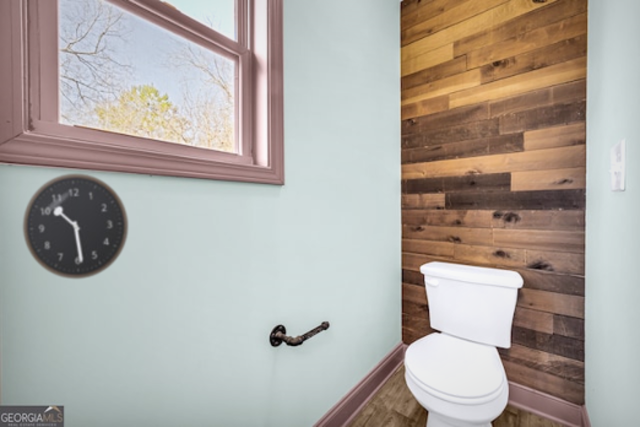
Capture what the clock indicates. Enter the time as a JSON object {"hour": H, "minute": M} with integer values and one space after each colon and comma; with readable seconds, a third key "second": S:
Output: {"hour": 10, "minute": 29}
